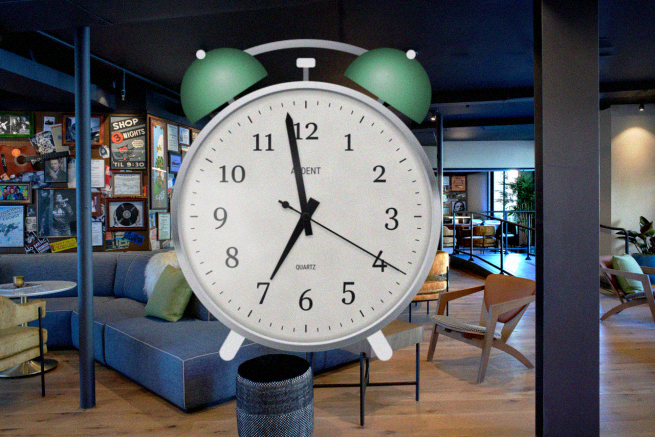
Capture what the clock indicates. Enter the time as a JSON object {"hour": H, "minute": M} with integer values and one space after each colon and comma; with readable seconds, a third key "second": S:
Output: {"hour": 6, "minute": 58, "second": 20}
